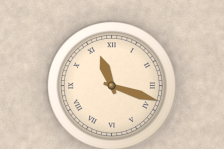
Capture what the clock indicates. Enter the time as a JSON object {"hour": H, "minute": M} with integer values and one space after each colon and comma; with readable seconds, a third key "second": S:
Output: {"hour": 11, "minute": 18}
